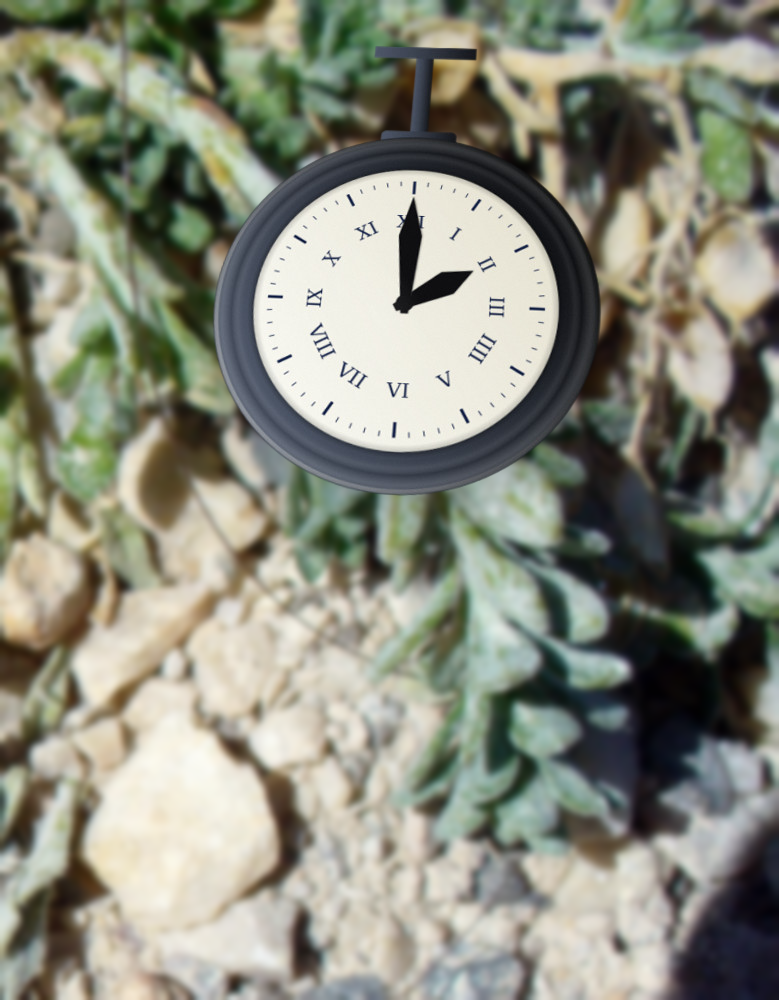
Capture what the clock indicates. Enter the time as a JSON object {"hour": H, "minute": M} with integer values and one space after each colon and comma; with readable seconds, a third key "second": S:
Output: {"hour": 2, "minute": 0}
